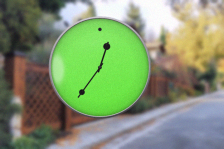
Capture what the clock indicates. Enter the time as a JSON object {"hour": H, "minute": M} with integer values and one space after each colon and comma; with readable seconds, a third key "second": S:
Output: {"hour": 12, "minute": 36}
